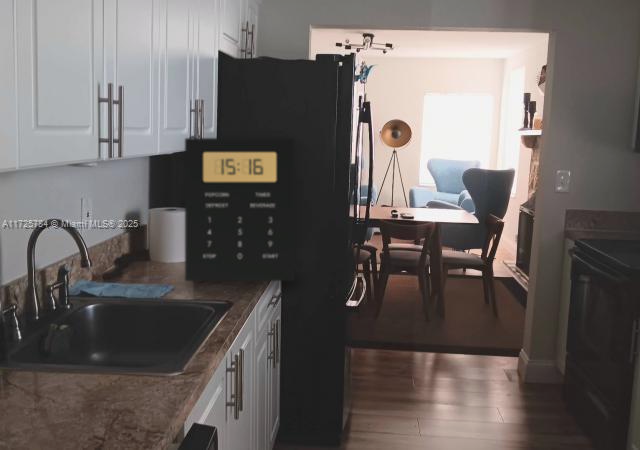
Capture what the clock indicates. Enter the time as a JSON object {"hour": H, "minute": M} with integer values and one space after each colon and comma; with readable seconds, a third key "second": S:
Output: {"hour": 15, "minute": 16}
